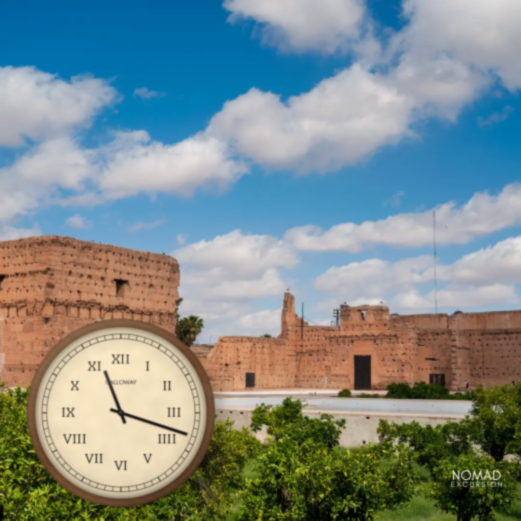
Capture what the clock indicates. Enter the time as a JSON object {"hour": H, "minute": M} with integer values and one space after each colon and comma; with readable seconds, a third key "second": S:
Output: {"hour": 11, "minute": 18}
